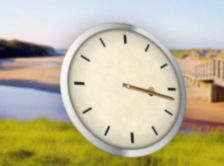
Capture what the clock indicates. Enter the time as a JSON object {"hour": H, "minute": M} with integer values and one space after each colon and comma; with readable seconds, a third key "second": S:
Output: {"hour": 3, "minute": 17}
